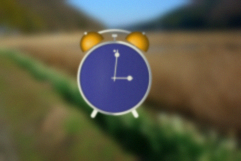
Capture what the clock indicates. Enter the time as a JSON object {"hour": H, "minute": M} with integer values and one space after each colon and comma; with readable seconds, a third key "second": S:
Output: {"hour": 3, "minute": 1}
